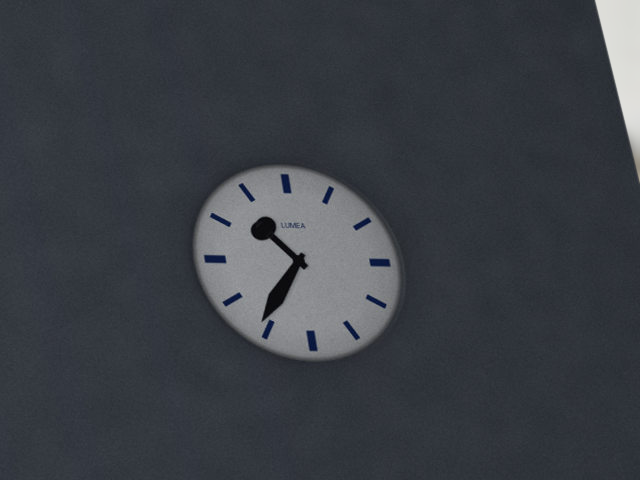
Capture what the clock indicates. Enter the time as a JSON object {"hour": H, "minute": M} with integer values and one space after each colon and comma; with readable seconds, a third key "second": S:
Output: {"hour": 10, "minute": 36}
